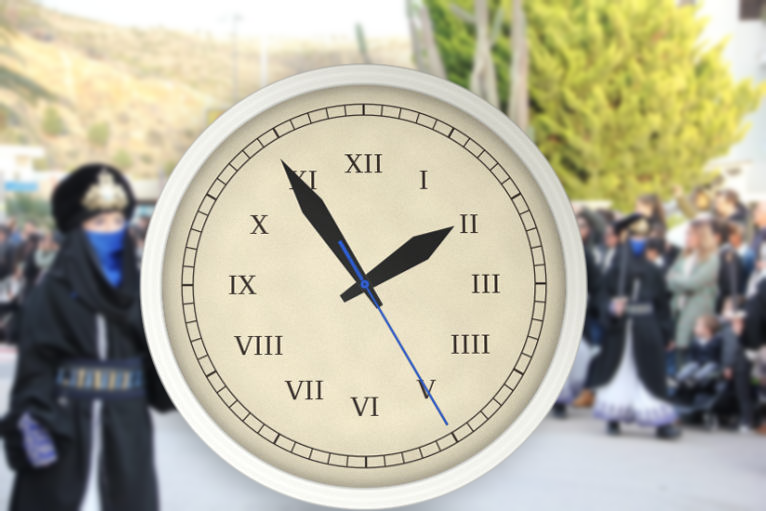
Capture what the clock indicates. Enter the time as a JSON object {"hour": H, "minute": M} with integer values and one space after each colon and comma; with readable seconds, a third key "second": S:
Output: {"hour": 1, "minute": 54, "second": 25}
